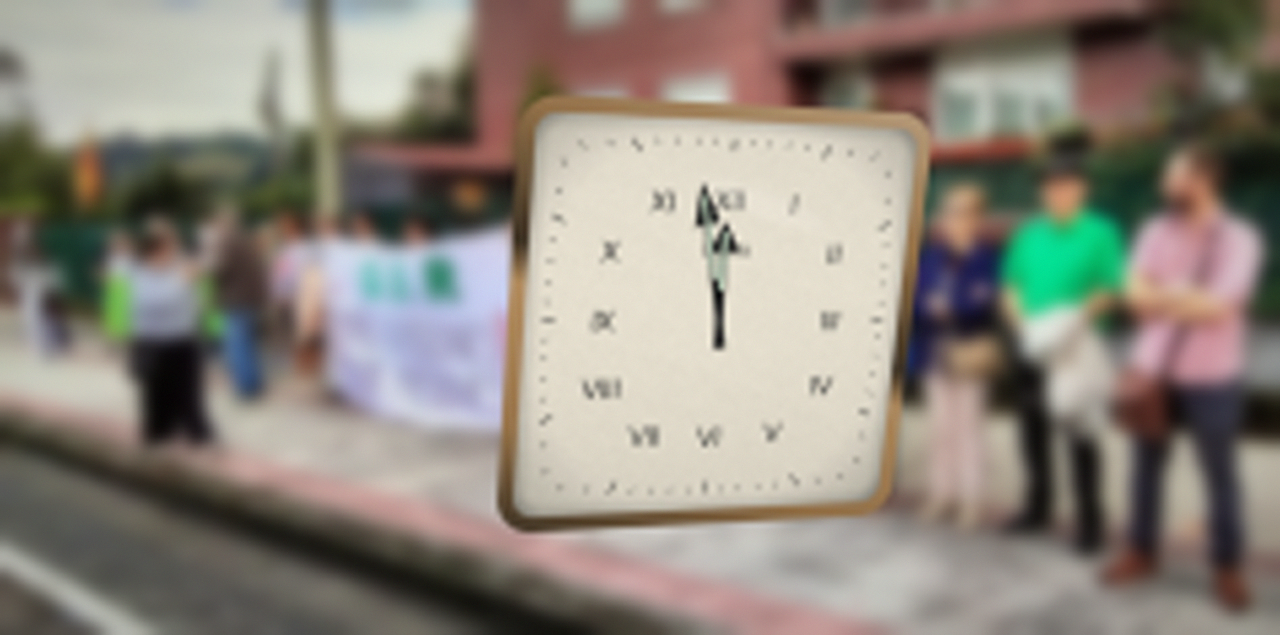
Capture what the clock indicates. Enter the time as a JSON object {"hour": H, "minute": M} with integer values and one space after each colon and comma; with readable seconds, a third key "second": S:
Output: {"hour": 11, "minute": 58}
